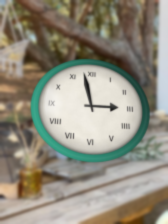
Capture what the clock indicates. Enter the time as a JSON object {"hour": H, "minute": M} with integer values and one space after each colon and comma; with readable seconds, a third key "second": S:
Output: {"hour": 2, "minute": 58}
